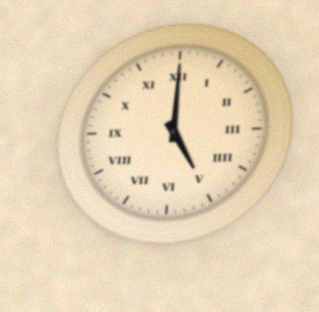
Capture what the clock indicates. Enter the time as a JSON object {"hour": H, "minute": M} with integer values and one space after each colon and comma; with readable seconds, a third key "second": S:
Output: {"hour": 5, "minute": 0}
